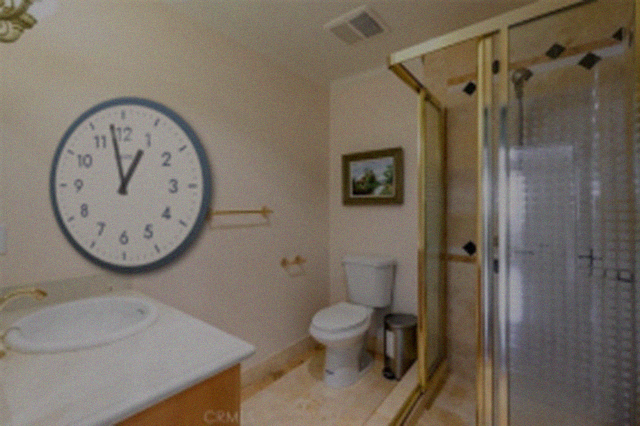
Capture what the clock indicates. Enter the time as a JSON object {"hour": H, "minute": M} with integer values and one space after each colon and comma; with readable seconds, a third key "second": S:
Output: {"hour": 12, "minute": 58}
